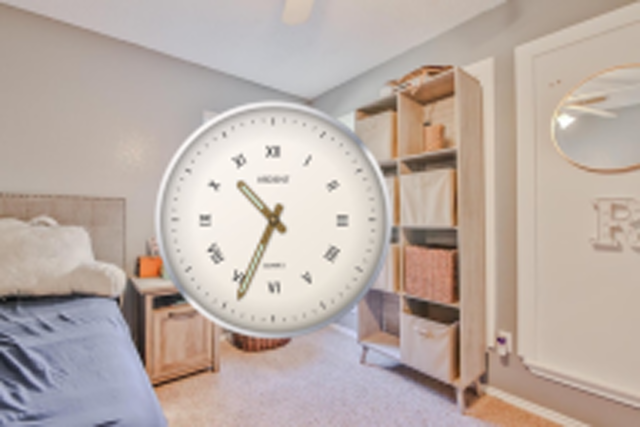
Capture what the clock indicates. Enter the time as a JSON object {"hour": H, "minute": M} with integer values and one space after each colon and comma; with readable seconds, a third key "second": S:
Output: {"hour": 10, "minute": 34}
